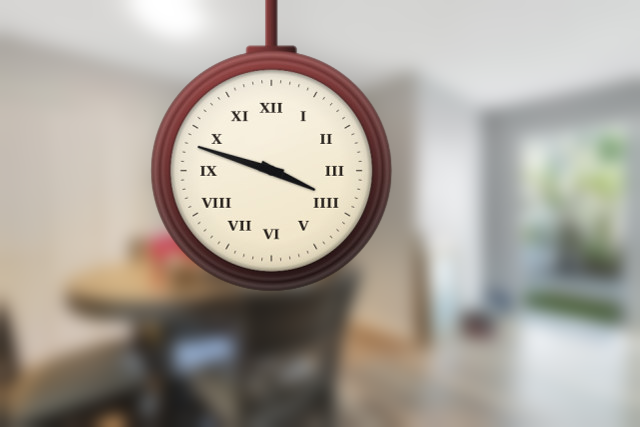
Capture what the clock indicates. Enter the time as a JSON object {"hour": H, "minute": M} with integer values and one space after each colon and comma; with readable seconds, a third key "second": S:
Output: {"hour": 3, "minute": 48}
